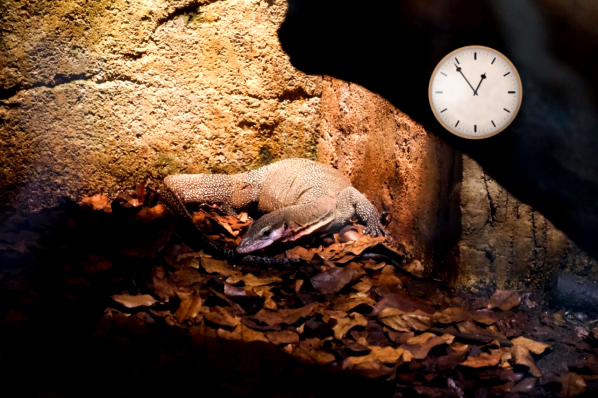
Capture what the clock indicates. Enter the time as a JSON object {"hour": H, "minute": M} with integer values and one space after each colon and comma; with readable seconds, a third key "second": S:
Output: {"hour": 12, "minute": 54}
